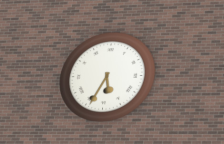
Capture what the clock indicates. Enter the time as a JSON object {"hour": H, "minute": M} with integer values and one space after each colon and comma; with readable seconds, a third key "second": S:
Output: {"hour": 5, "minute": 34}
